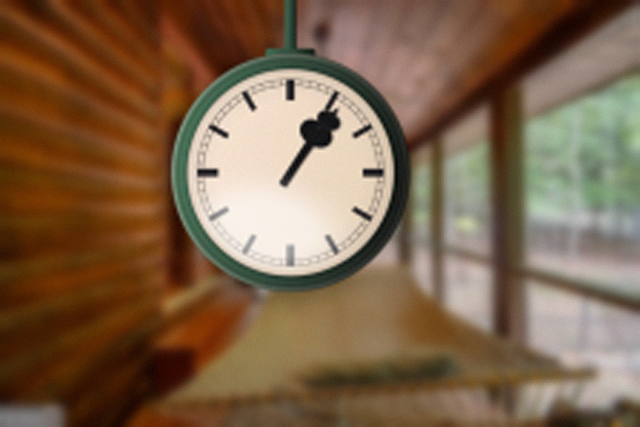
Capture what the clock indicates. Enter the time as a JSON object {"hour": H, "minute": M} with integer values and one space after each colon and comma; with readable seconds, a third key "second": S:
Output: {"hour": 1, "minute": 6}
